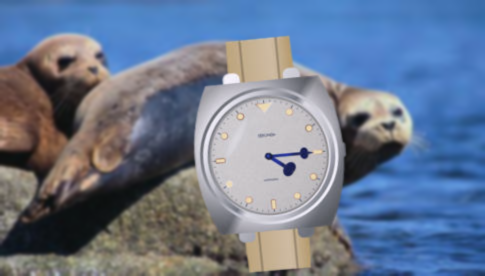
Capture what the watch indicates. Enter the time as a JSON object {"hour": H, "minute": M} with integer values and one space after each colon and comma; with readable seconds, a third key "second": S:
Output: {"hour": 4, "minute": 15}
